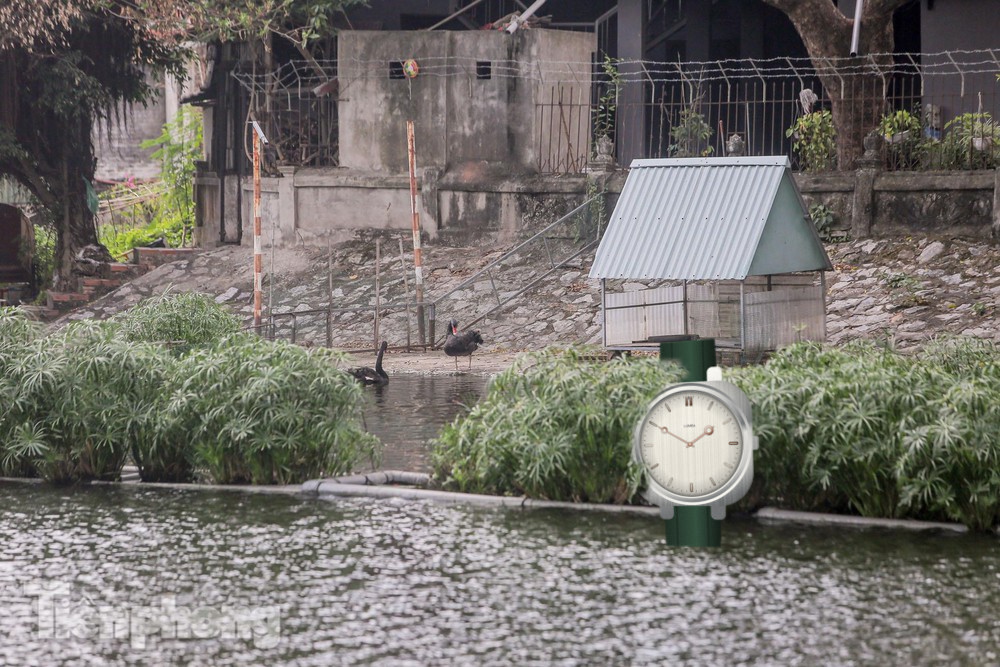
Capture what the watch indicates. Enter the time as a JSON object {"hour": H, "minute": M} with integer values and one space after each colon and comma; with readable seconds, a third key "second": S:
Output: {"hour": 1, "minute": 50}
